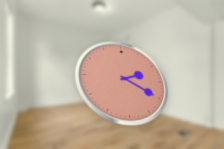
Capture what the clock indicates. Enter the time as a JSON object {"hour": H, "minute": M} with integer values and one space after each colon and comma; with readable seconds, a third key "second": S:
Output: {"hour": 2, "minute": 20}
